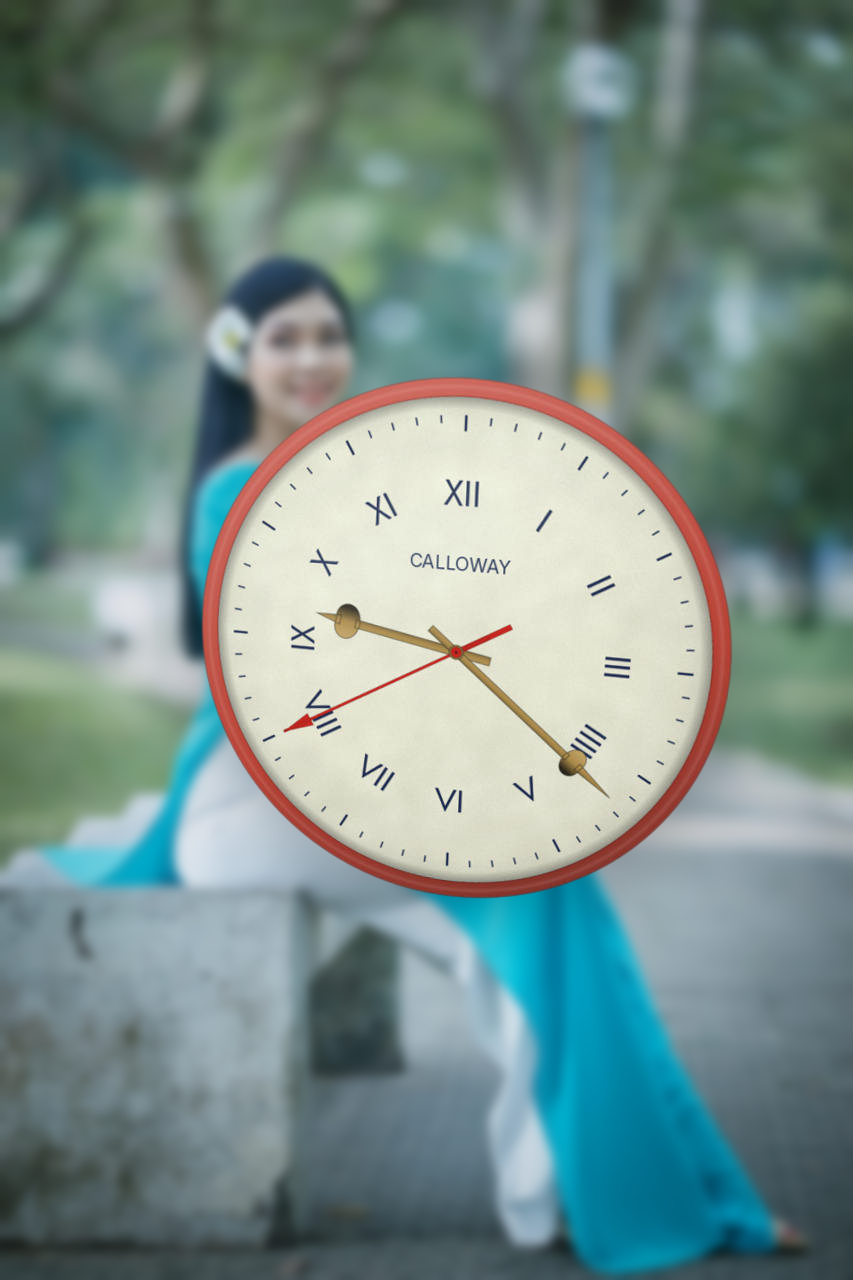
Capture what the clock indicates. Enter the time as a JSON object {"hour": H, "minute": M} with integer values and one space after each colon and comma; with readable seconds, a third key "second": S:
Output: {"hour": 9, "minute": 21, "second": 40}
